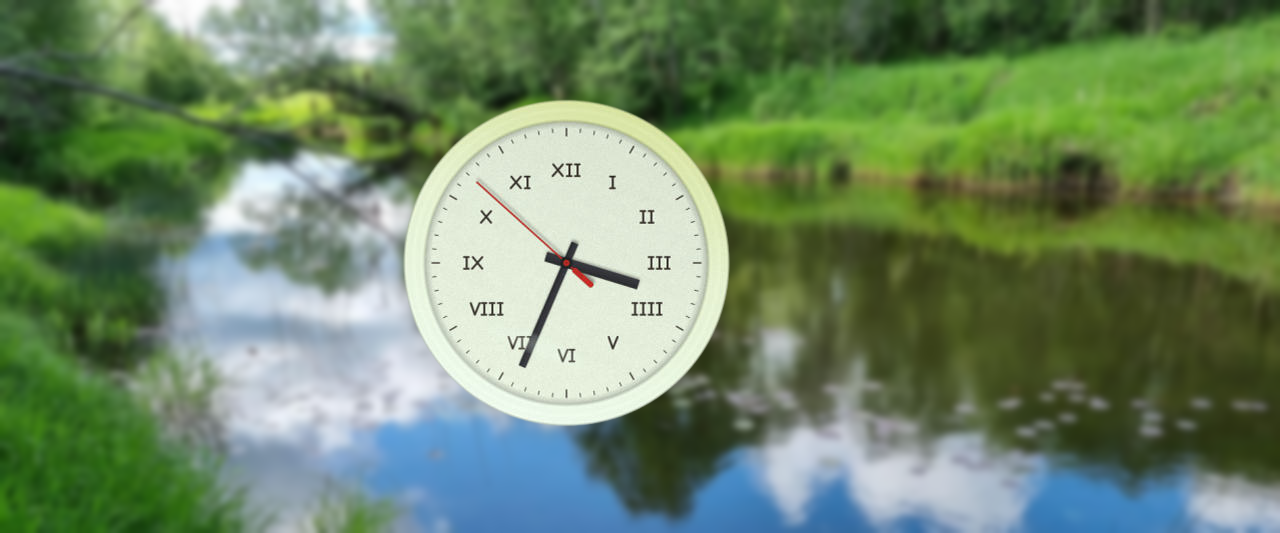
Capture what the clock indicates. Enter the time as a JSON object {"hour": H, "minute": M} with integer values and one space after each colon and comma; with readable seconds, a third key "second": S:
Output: {"hour": 3, "minute": 33, "second": 52}
